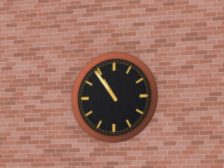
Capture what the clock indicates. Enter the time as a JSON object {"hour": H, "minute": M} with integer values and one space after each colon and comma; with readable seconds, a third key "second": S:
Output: {"hour": 10, "minute": 54}
